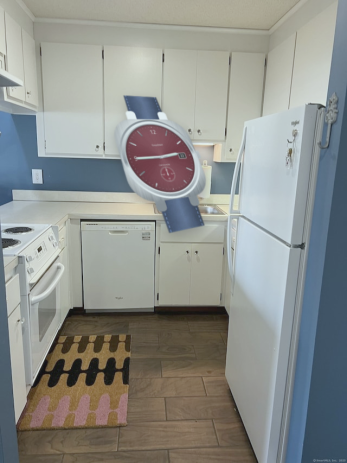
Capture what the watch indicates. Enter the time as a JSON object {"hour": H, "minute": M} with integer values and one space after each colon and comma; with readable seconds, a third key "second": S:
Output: {"hour": 2, "minute": 45}
